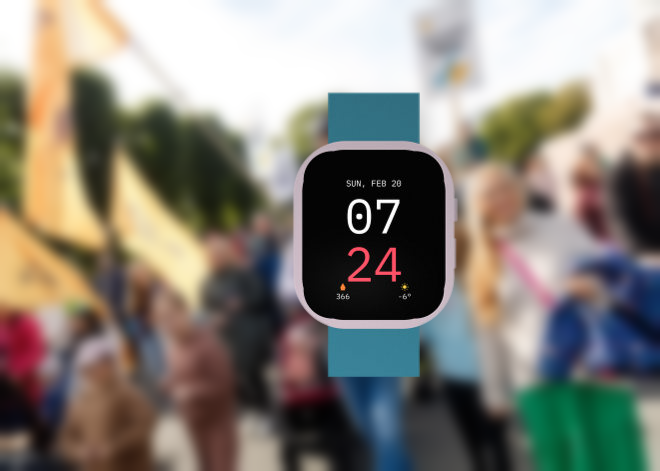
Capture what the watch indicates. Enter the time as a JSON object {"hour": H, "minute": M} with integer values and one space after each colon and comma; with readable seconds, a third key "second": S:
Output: {"hour": 7, "minute": 24}
